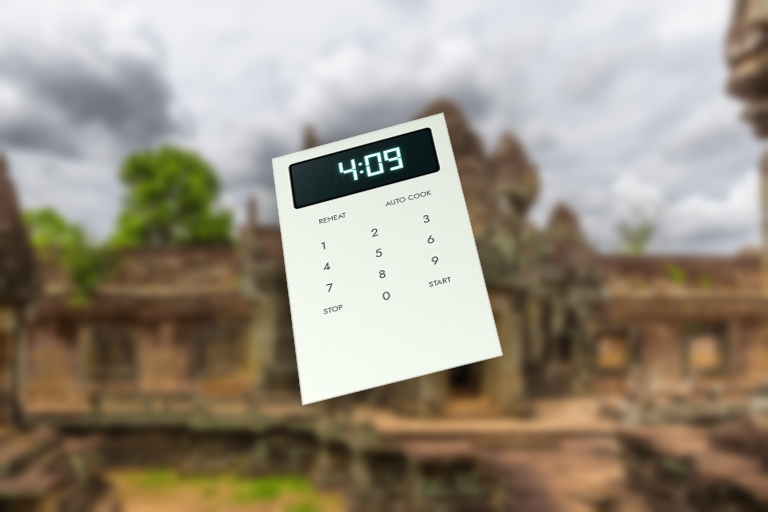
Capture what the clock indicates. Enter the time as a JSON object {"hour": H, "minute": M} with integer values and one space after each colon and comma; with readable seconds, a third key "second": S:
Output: {"hour": 4, "minute": 9}
